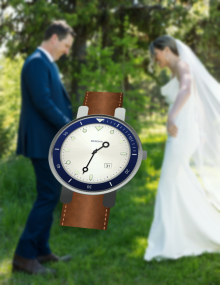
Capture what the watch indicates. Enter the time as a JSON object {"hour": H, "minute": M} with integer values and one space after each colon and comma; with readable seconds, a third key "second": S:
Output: {"hour": 1, "minute": 33}
